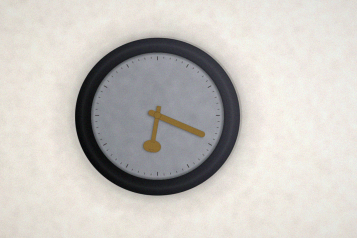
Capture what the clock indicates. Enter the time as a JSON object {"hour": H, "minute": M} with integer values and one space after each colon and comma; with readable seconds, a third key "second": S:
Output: {"hour": 6, "minute": 19}
